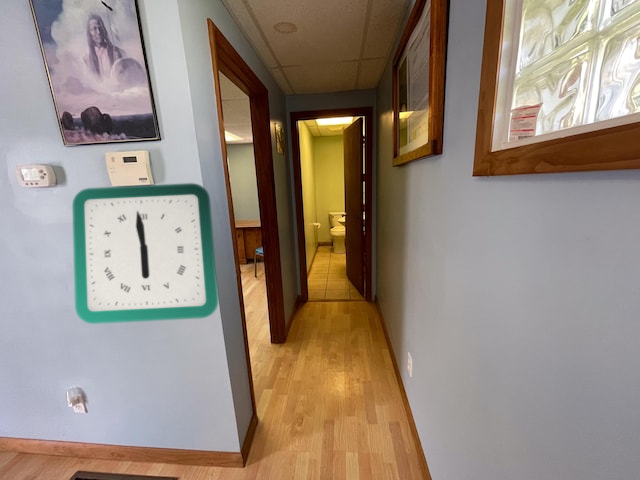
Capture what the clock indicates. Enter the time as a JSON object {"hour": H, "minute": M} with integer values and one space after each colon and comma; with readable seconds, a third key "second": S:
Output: {"hour": 5, "minute": 59}
